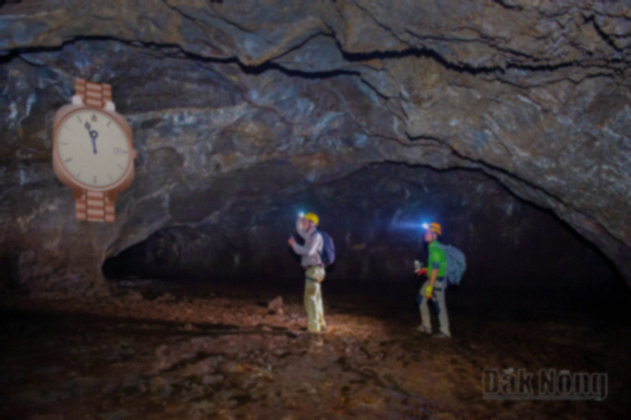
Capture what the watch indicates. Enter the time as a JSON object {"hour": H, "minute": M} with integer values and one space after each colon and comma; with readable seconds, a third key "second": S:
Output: {"hour": 11, "minute": 57}
